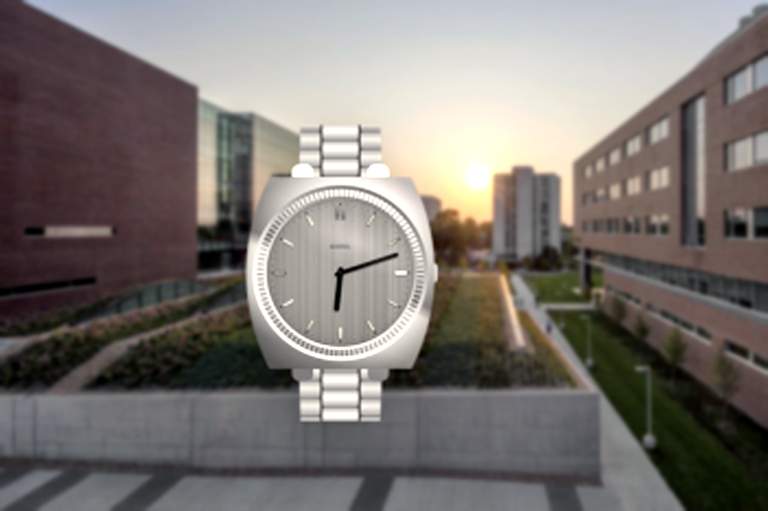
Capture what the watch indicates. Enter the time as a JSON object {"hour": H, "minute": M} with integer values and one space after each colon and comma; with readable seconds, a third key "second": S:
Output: {"hour": 6, "minute": 12}
